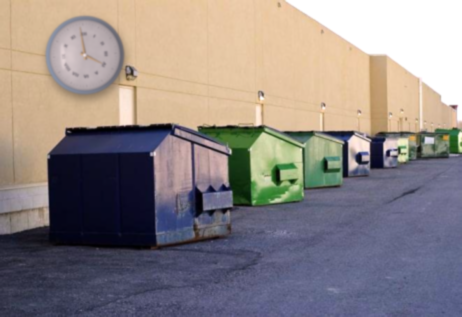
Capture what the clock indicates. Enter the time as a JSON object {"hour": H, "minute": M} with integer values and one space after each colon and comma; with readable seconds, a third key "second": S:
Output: {"hour": 3, "minute": 59}
